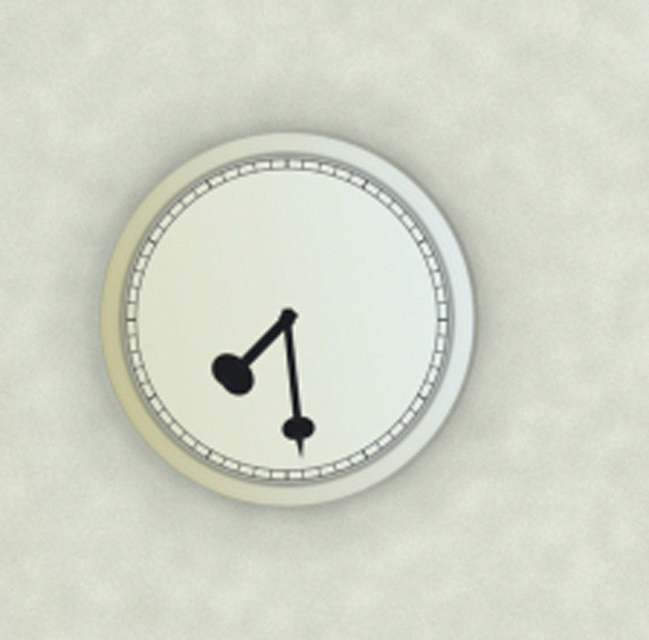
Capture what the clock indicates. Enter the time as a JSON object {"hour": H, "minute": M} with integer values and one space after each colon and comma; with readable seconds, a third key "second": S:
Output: {"hour": 7, "minute": 29}
